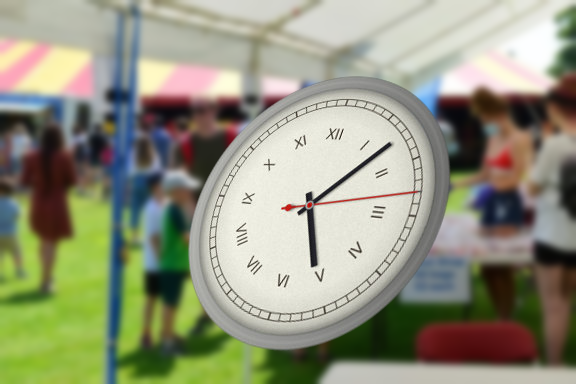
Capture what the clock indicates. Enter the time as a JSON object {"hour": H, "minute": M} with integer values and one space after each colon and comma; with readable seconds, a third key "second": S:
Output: {"hour": 5, "minute": 7, "second": 13}
